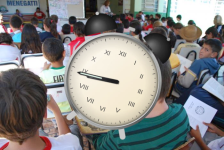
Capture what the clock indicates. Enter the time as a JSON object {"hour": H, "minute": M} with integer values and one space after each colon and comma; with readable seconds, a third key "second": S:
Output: {"hour": 8, "minute": 44}
